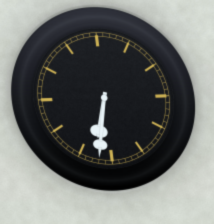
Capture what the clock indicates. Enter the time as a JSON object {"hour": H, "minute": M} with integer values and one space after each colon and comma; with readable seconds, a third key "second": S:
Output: {"hour": 6, "minute": 32}
